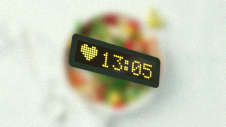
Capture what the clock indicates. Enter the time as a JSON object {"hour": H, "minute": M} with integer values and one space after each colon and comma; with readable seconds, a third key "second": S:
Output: {"hour": 13, "minute": 5}
